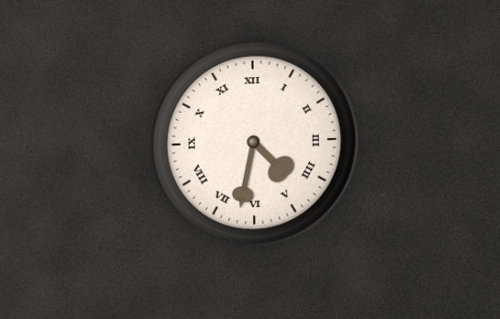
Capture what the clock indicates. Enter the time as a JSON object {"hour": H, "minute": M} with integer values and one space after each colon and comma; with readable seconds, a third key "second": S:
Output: {"hour": 4, "minute": 32}
